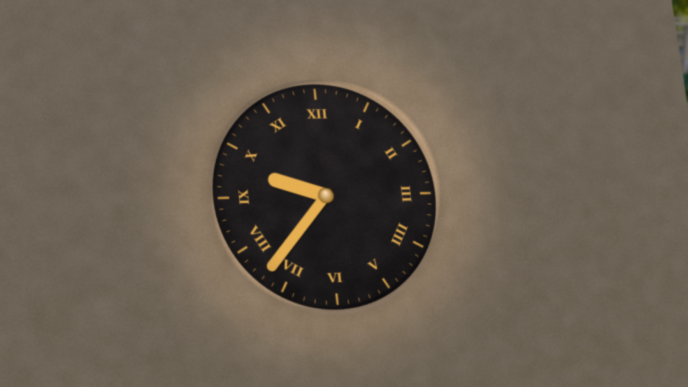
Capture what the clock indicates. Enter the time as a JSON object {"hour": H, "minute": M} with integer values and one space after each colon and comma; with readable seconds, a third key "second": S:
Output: {"hour": 9, "minute": 37}
